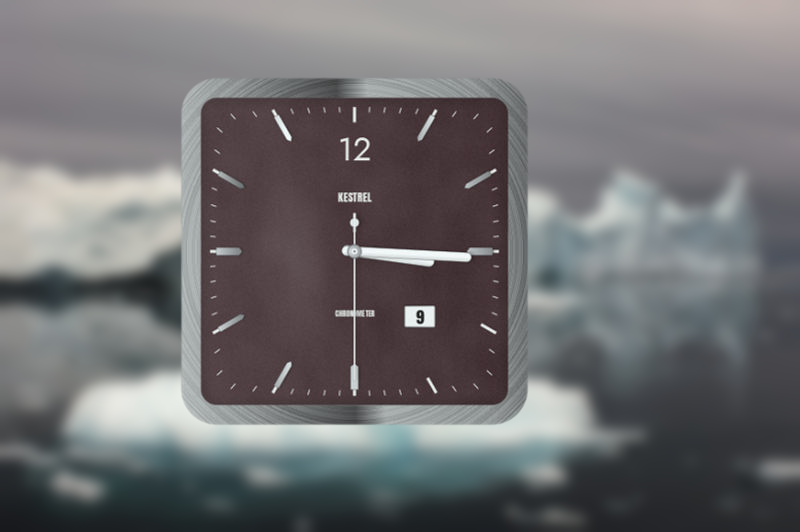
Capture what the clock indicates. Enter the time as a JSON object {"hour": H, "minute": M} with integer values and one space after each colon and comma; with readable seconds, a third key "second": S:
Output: {"hour": 3, "minute": 15, "second": 30}
